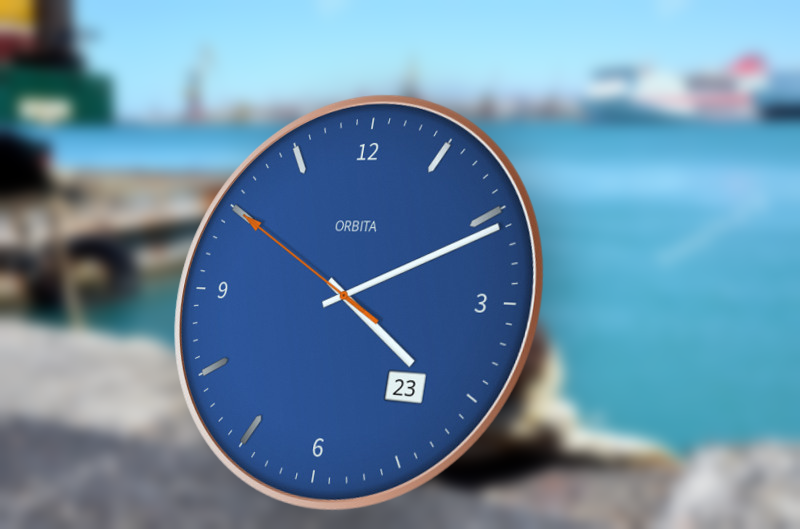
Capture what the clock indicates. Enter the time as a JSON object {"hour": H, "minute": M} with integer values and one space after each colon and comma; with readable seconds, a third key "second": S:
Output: {"hour": 4, "minute": 10, "second": 50}
